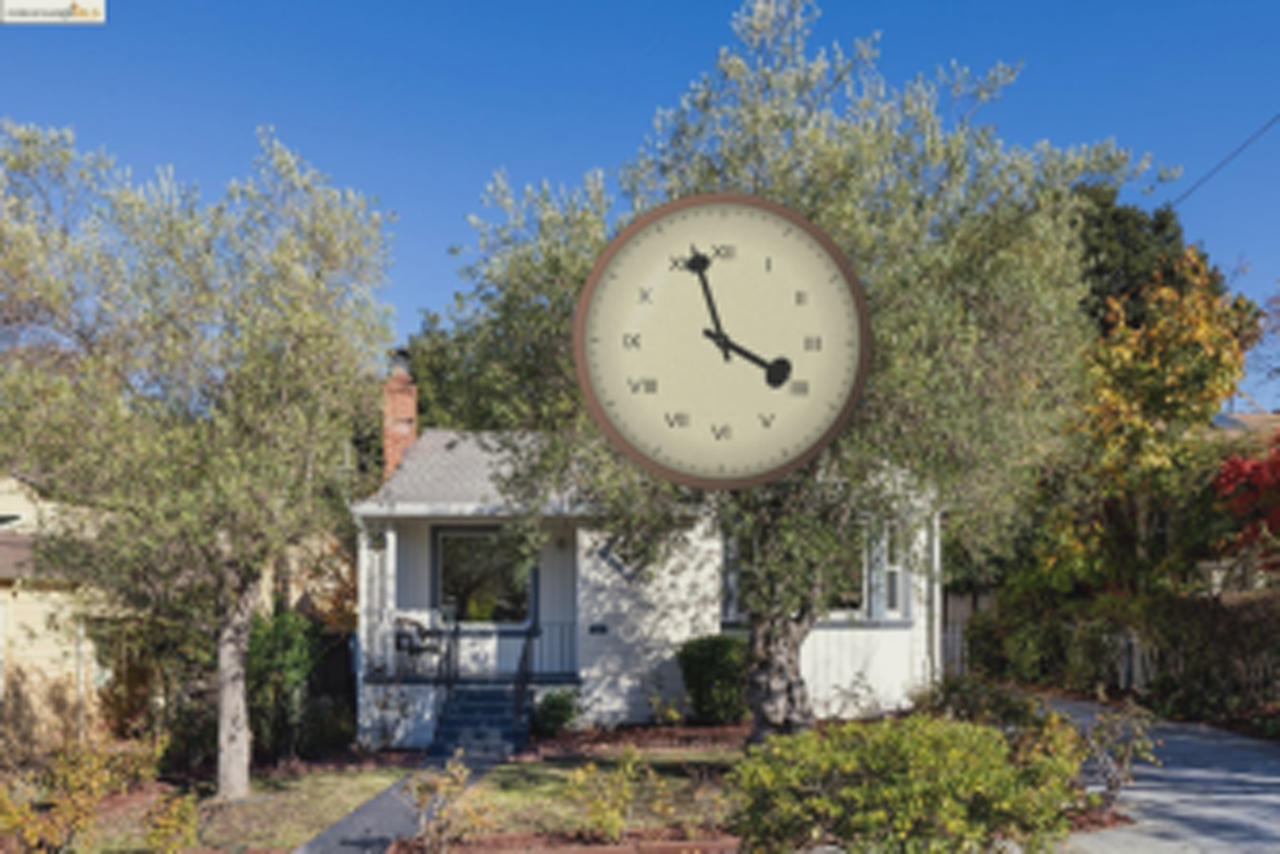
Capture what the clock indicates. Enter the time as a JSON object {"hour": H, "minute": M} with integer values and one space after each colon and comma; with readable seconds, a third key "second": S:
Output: {"hour": 3, "minute": 57}
